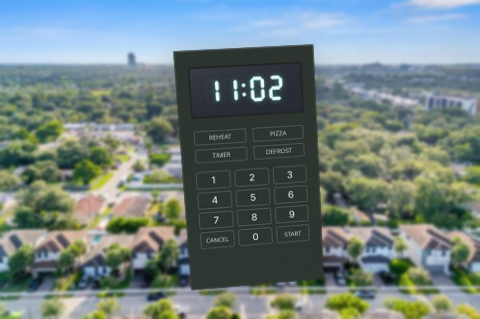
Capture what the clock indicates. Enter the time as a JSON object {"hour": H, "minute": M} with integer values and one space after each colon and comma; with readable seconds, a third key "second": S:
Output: {"hour": 11, "minute": 2}
